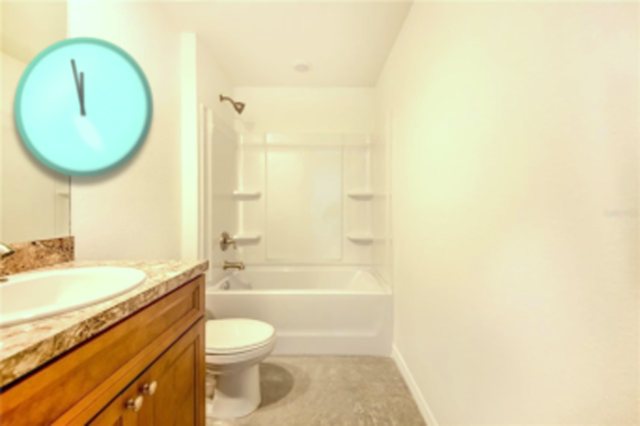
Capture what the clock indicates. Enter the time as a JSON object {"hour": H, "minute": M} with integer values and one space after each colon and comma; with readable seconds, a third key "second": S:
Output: {"hour": 11, "minute": 58}
